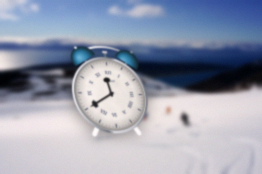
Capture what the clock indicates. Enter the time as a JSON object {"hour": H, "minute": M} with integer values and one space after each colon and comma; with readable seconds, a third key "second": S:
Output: {"hour": 11, "minute": 40}
